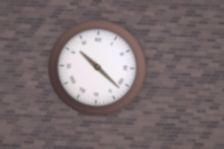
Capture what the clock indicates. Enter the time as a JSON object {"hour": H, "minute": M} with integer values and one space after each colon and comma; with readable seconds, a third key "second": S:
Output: {"hour": 10, "minute": 22}
